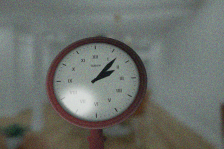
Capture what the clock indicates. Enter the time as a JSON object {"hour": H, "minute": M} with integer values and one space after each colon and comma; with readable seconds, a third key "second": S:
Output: {"hour": 2, "minute": 7}
